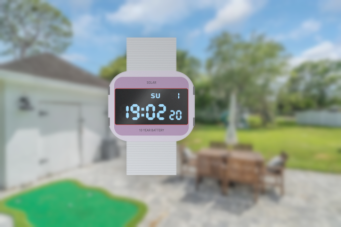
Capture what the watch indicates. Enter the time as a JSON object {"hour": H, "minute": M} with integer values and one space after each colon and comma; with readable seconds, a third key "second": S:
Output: {"hour": 19, "minute": 2, "second": 20}
